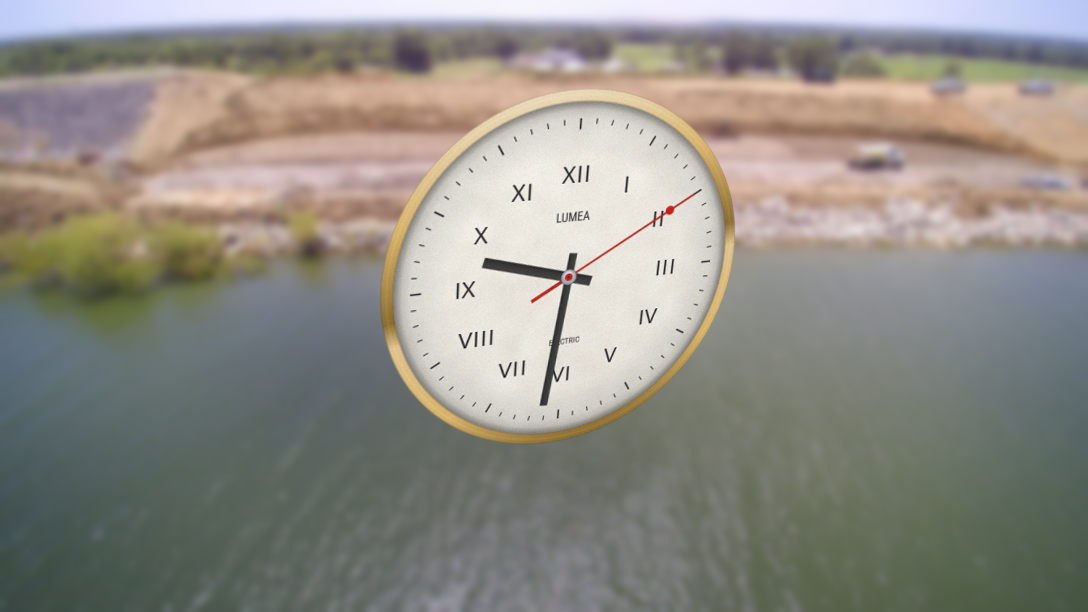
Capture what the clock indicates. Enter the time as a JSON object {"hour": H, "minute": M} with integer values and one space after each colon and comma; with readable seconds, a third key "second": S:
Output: {"hour": 9, "minute": 31, "second": 10}
